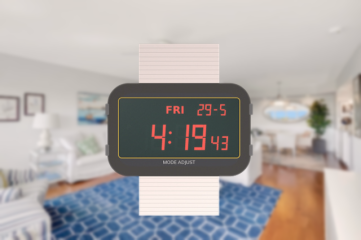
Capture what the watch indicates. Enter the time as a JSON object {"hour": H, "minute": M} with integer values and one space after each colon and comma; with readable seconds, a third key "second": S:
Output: {"hour": 4, "minute": 19, "second": 43}
